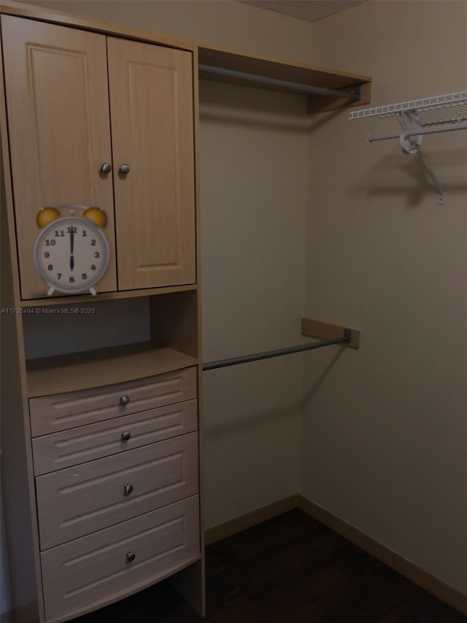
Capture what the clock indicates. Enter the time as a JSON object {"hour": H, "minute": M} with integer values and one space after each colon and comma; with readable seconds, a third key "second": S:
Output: {"hour": 6, "minute": 0}
